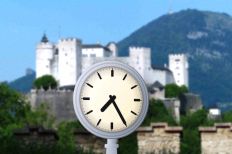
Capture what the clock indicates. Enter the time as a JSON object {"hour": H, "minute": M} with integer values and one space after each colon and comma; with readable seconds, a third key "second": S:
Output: {"hour": 7, "minute": 25}
